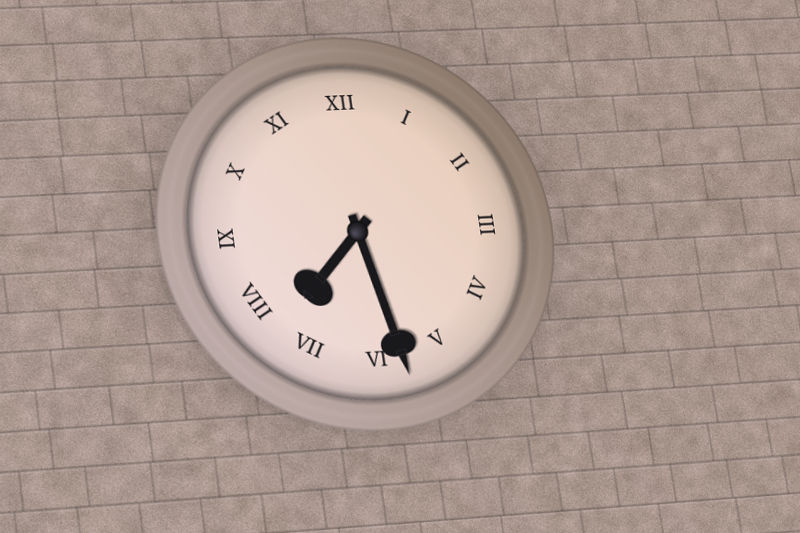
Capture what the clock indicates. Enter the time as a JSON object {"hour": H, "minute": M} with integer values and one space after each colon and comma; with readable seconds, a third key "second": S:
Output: {"hour": 7, "minute": 28}
